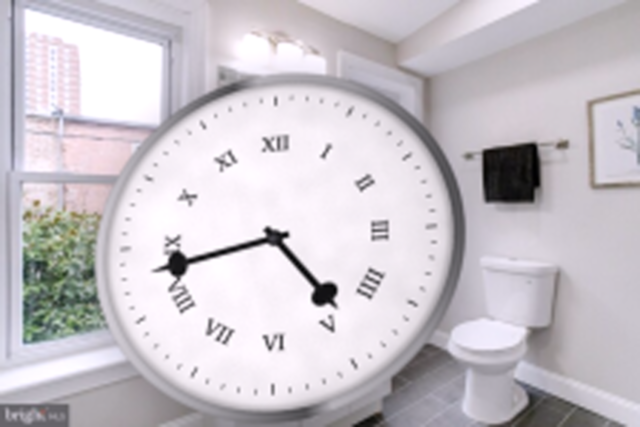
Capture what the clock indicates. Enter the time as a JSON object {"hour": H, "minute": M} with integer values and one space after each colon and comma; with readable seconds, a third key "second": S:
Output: {"hour": 4, "minute": 43}
